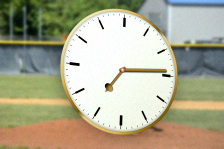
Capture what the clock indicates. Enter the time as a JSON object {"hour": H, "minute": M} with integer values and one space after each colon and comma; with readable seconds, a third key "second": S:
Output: {"hour": 7, "minute": 14}
